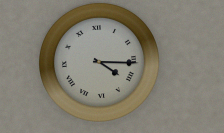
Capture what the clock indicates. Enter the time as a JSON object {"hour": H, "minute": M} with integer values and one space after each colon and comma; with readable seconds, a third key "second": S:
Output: {"hour": 4, "minute": 16}
